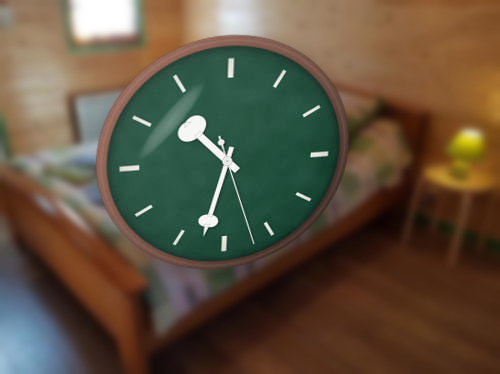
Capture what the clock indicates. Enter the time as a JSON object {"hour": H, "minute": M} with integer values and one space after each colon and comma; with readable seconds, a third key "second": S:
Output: {"hour": 10, "minute": 32, "second": 27}
